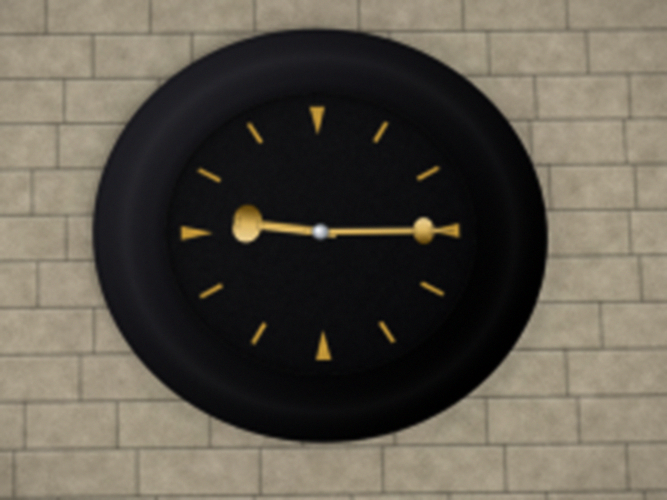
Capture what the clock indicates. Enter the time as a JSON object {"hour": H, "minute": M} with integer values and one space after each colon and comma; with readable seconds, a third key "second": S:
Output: {"hour": 9, "minute": 15}
